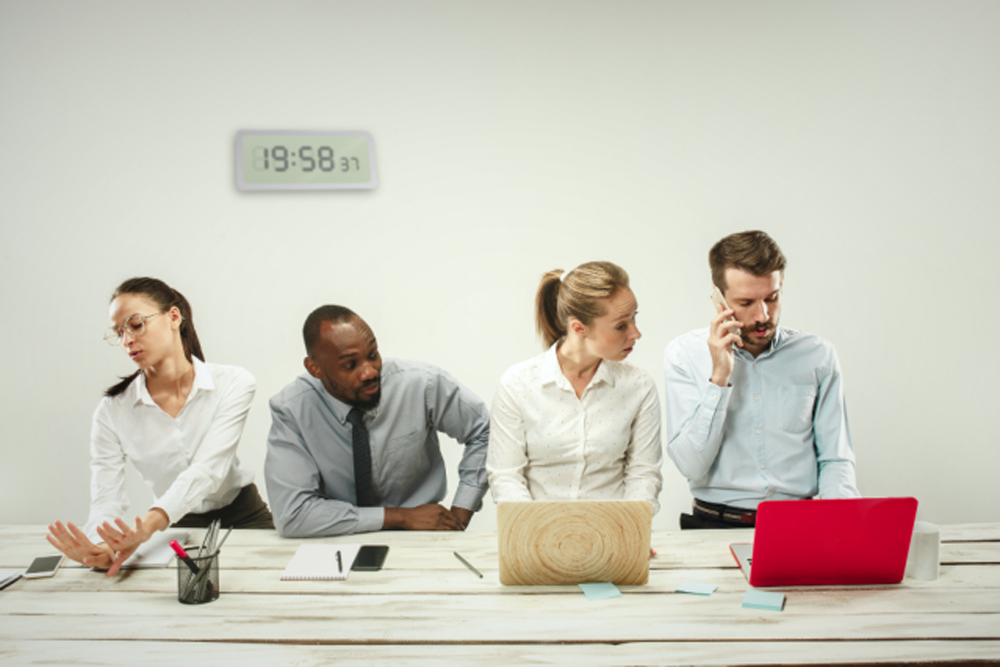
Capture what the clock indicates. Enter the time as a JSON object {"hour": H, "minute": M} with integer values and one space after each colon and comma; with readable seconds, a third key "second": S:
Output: {"hour": 19, "minute": 58, "second": 37}
